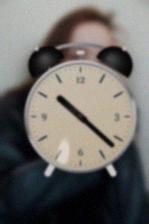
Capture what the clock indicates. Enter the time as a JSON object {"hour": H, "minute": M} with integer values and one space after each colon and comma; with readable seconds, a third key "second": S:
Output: {"hour": 10, "minute": 22}
